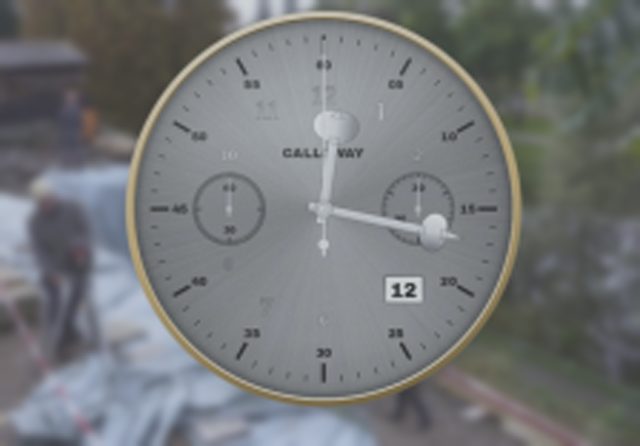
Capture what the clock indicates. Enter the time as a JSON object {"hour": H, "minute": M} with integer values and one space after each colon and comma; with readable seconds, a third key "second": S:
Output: {"hour": 12, "minute": 17}
